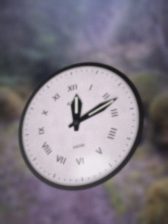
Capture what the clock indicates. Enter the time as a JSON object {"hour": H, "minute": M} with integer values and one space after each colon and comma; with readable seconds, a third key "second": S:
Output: {"hour": 12, "minute": 12}
